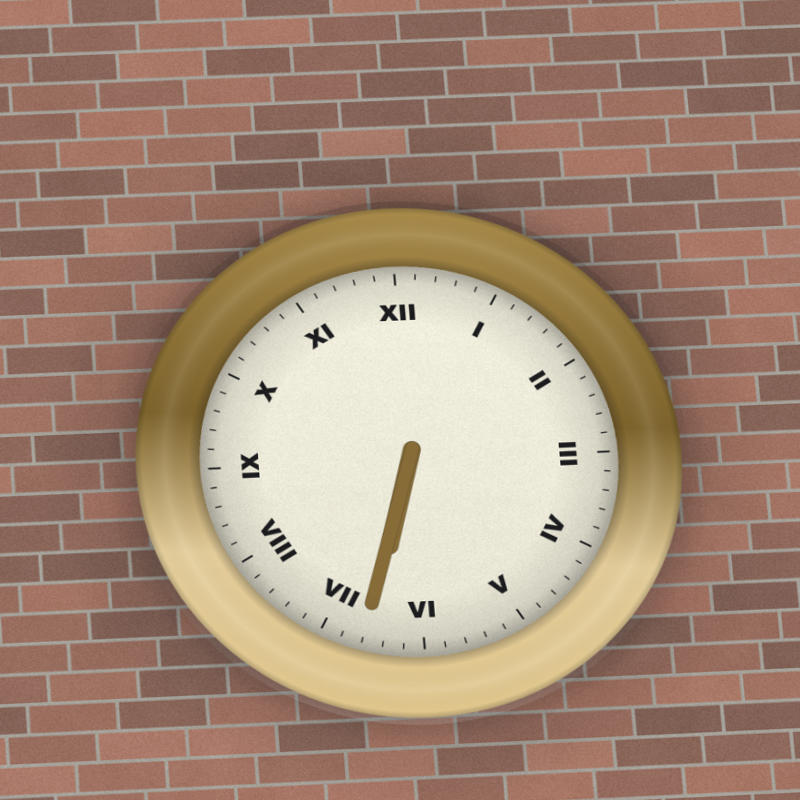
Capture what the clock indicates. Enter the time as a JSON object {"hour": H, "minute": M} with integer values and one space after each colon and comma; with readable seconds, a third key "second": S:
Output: {"hour": 6, "minute": 33}
